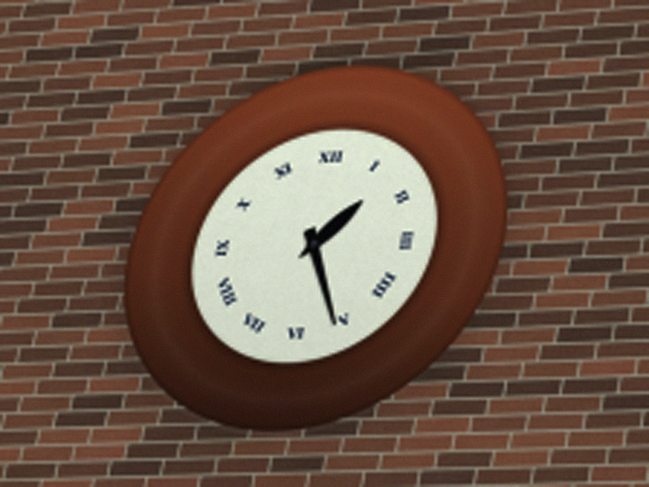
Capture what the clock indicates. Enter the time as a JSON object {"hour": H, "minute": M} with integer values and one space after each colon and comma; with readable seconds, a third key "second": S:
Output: {"hour": 1, "minute": 26}
